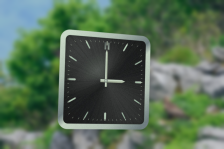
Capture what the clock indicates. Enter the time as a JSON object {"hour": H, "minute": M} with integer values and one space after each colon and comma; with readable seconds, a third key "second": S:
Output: {"hour": 3, "minute": 0}
